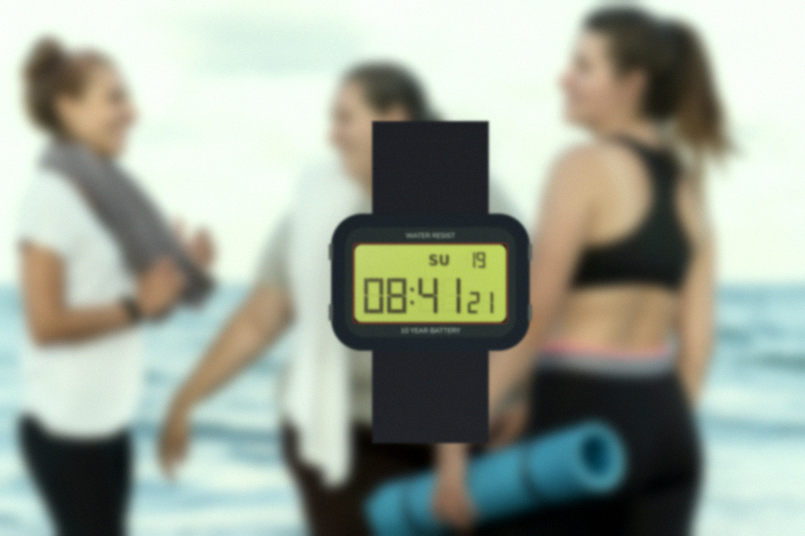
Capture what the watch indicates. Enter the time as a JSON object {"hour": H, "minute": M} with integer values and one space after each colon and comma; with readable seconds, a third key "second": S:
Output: {"hour": 8, "minute": 41, "second": 21}
